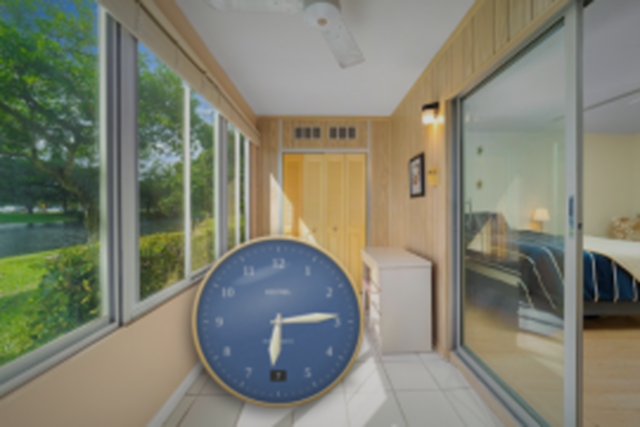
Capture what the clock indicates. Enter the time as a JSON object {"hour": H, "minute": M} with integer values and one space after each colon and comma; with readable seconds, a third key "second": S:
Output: {"hour": 6, "minute": 14}
